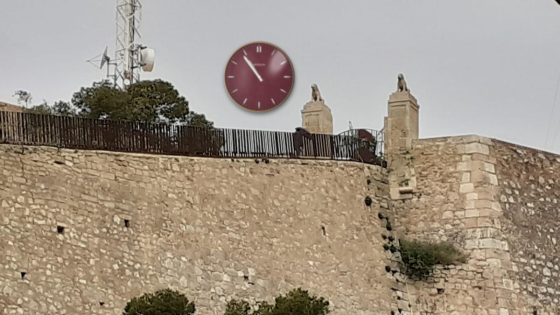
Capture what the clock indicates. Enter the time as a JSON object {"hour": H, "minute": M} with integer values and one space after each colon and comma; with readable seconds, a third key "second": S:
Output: {"hour": 10, "minute": 54}
